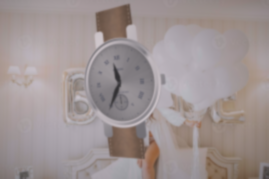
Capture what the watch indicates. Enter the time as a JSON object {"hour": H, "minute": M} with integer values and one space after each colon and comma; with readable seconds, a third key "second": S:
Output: {"hour": 11, "minute": 35}
